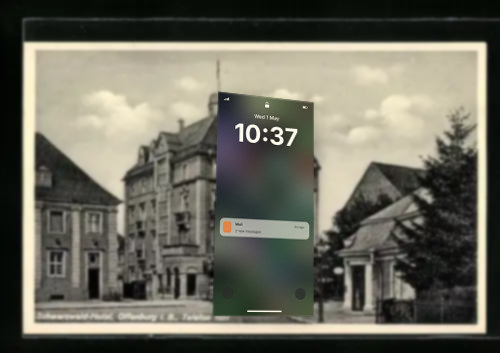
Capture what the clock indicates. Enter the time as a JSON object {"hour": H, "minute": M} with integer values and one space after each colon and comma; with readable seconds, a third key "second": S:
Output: {"hour": 10, "minute": 37}
